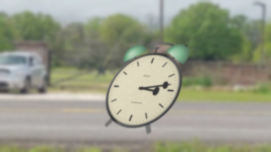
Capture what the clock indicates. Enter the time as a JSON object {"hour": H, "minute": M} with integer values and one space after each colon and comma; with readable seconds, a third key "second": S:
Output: {"hour": 3, "minute": 13}
